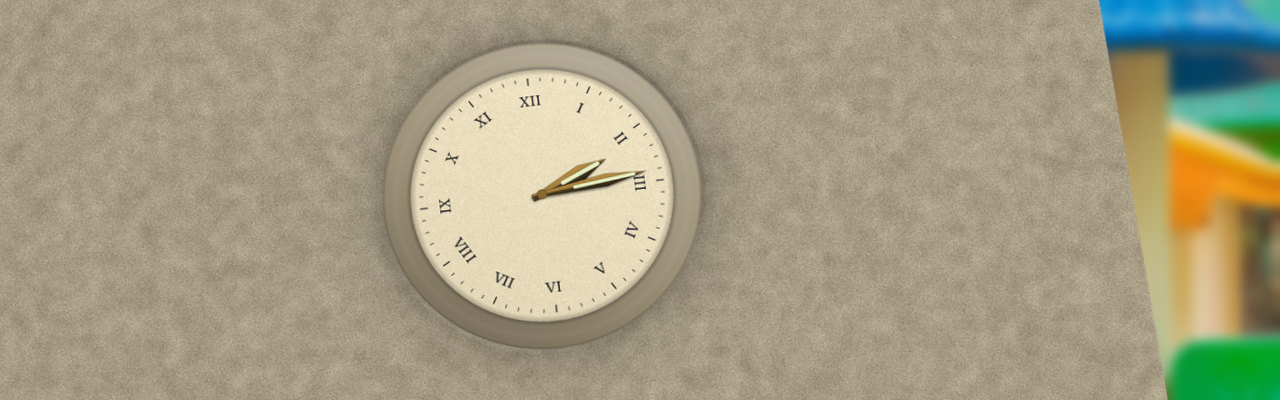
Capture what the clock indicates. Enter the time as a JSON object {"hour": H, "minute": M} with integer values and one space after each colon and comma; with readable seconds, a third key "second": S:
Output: {"hour": 2, "minute": 14}
